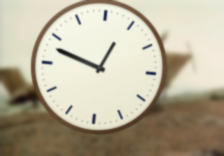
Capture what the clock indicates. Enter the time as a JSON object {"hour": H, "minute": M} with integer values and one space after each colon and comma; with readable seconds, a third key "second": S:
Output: {"hour": 12, "minute": 48}
